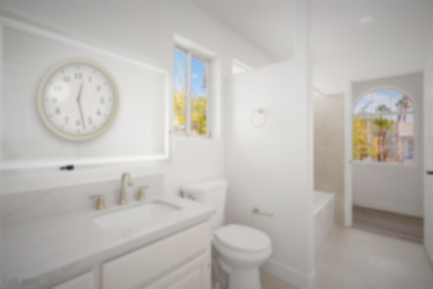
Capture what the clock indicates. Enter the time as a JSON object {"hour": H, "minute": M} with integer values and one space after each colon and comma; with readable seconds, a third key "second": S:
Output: {"hour": 12, "minute": 28}
